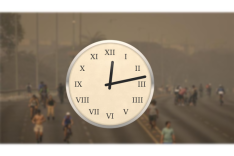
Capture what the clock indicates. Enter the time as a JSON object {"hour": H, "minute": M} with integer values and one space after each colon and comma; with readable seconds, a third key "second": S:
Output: {"hour": 12, "minute": 13}
